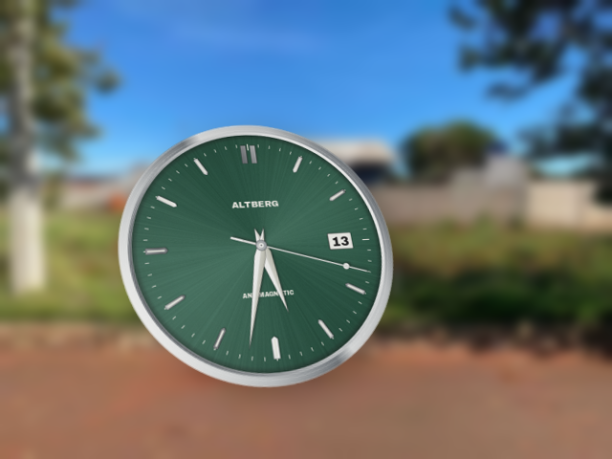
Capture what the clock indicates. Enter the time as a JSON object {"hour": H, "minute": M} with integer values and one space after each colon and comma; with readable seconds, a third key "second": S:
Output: {"hour": 5, "minute": 32, "second": 18}
